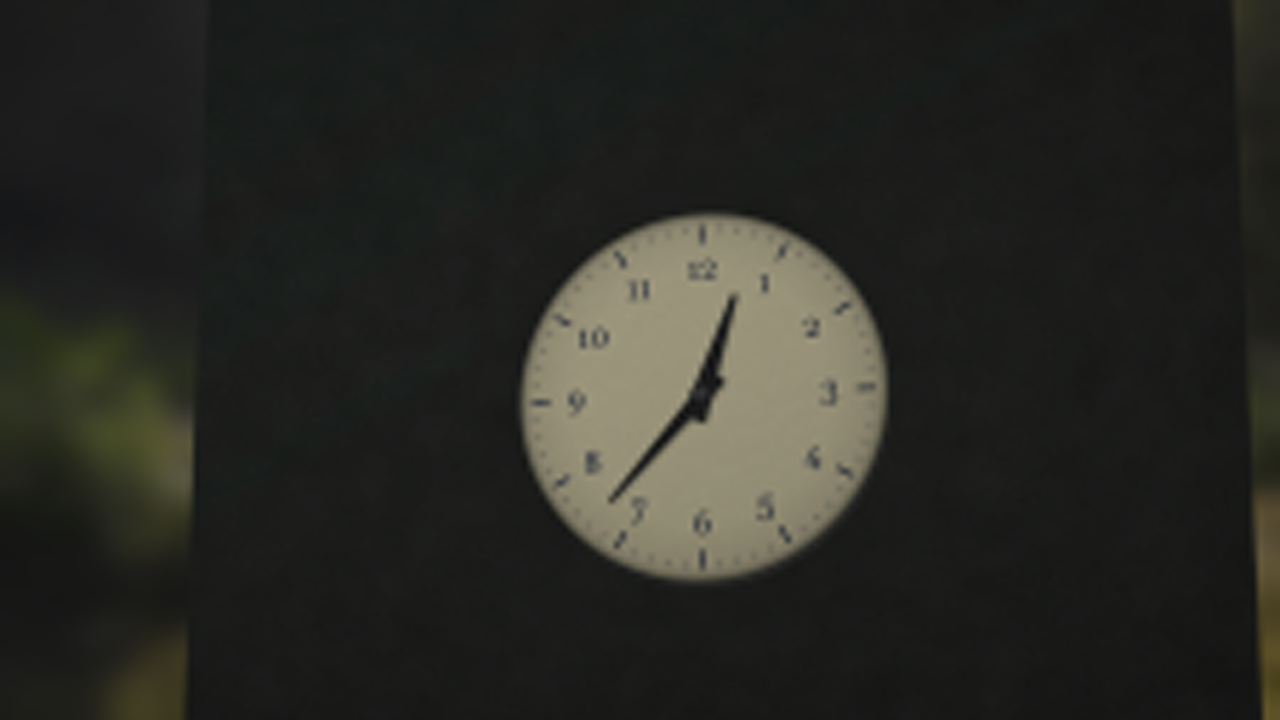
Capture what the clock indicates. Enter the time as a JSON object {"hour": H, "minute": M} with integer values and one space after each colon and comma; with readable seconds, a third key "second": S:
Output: {"hour": 12, "minute": 37}
